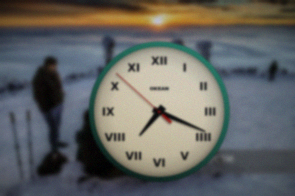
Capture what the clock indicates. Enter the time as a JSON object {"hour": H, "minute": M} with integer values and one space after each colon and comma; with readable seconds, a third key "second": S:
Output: {"hour": 7, "minute": 18, "second": 52}
